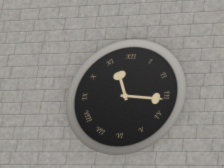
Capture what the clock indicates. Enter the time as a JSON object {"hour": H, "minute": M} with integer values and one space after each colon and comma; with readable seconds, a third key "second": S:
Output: {"hour": 11, "minute": 16}
